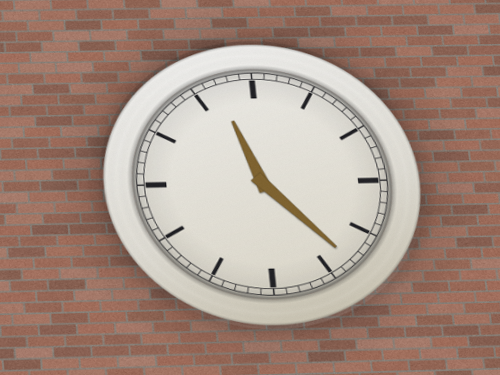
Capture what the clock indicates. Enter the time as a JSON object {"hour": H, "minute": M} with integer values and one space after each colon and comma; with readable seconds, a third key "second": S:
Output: {"hour": 11, "minute": 23}
